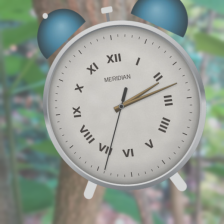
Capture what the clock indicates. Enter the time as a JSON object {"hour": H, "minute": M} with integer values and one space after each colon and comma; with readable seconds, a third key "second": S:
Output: {"hour": 2, "minute": 12, "second": 34}
